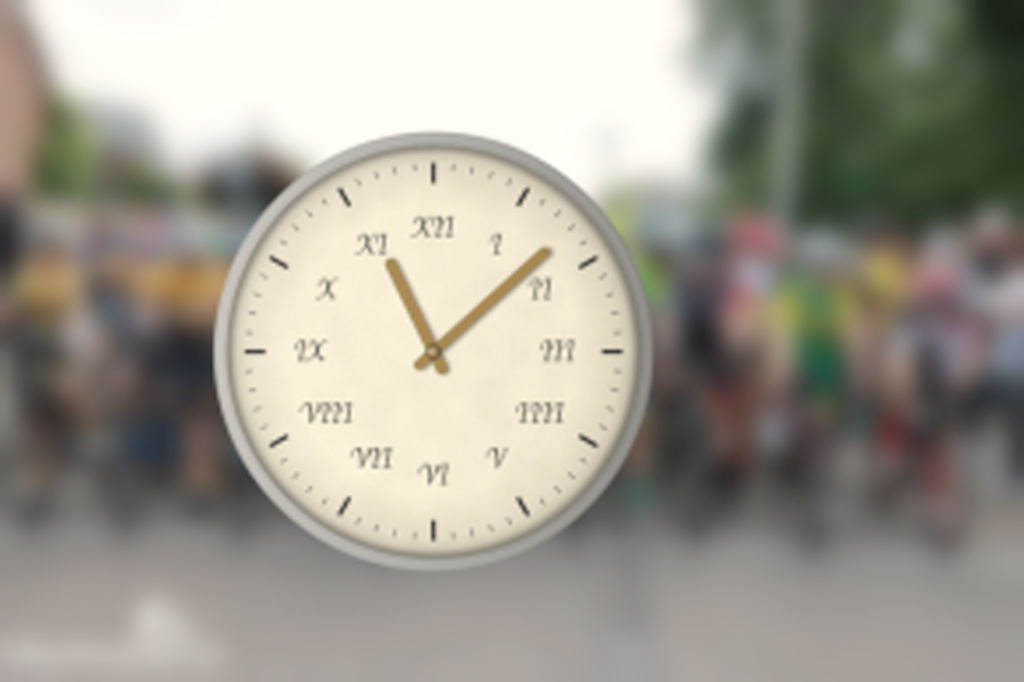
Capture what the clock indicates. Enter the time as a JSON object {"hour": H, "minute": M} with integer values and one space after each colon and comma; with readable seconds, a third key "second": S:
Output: {"hour": 11, "minute": 8}
